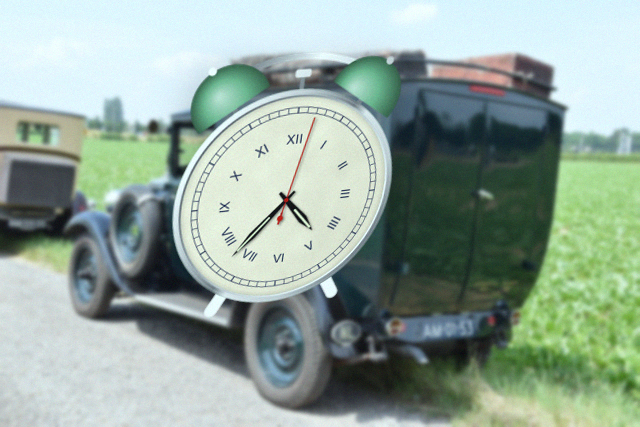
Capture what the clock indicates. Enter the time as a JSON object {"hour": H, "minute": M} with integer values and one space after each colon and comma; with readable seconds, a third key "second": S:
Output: {"hour": 4, "minute": 37, "second": 2}
